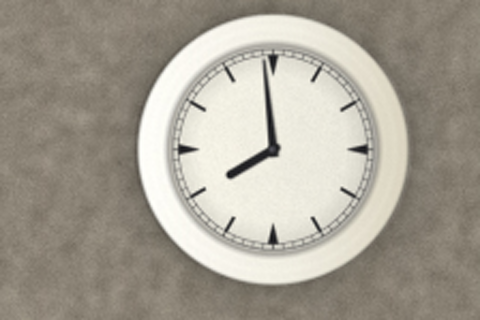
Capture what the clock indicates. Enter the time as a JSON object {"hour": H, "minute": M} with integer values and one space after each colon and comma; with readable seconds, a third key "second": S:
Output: {"hour": 7, "minute": 59}
